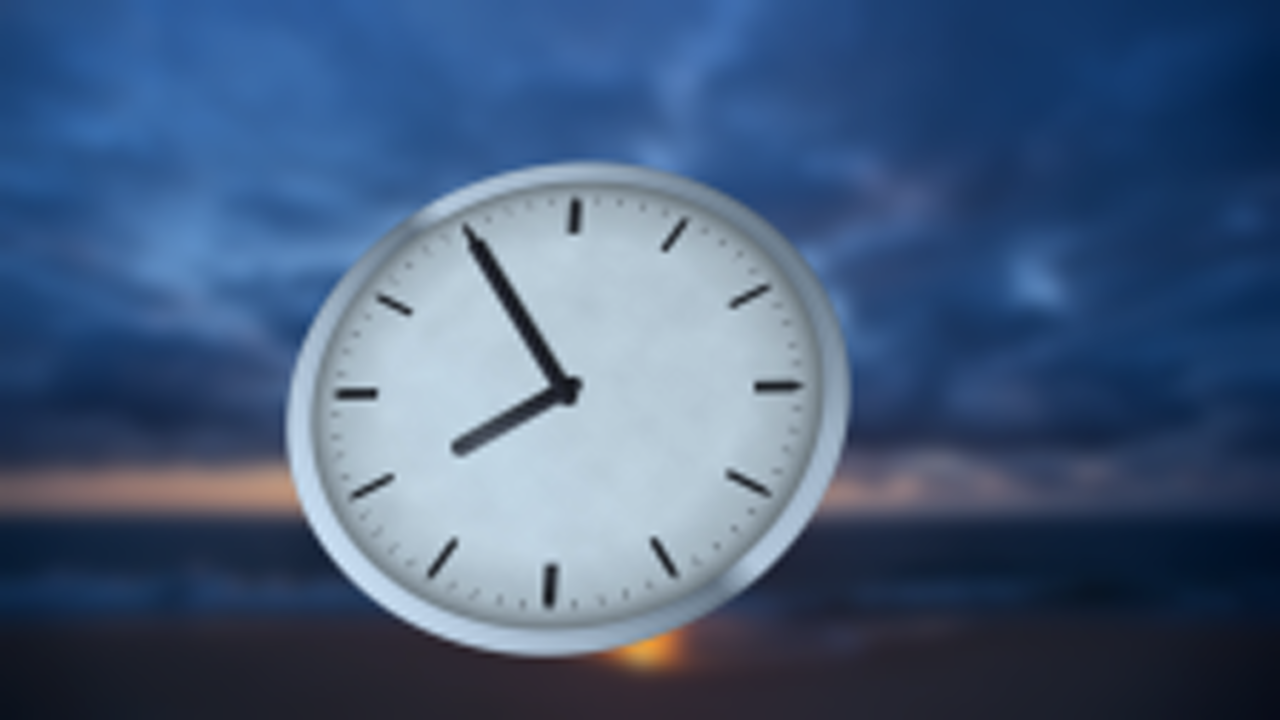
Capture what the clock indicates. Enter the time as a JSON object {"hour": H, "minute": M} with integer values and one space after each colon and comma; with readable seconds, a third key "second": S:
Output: {"hour": 7, "minute": 55}
